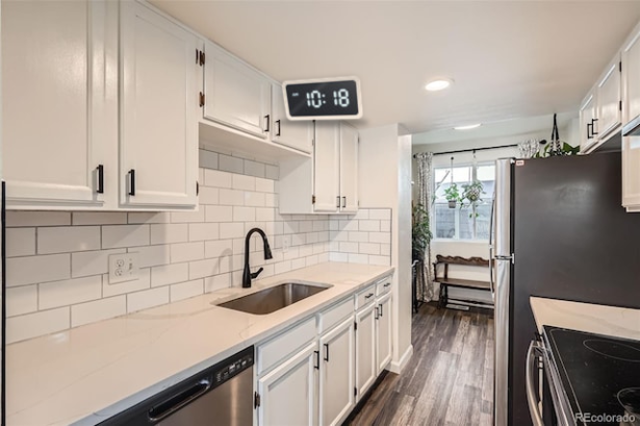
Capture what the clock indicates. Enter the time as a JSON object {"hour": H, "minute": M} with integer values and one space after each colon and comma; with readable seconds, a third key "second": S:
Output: {"hour": 10, "minute": 18}
